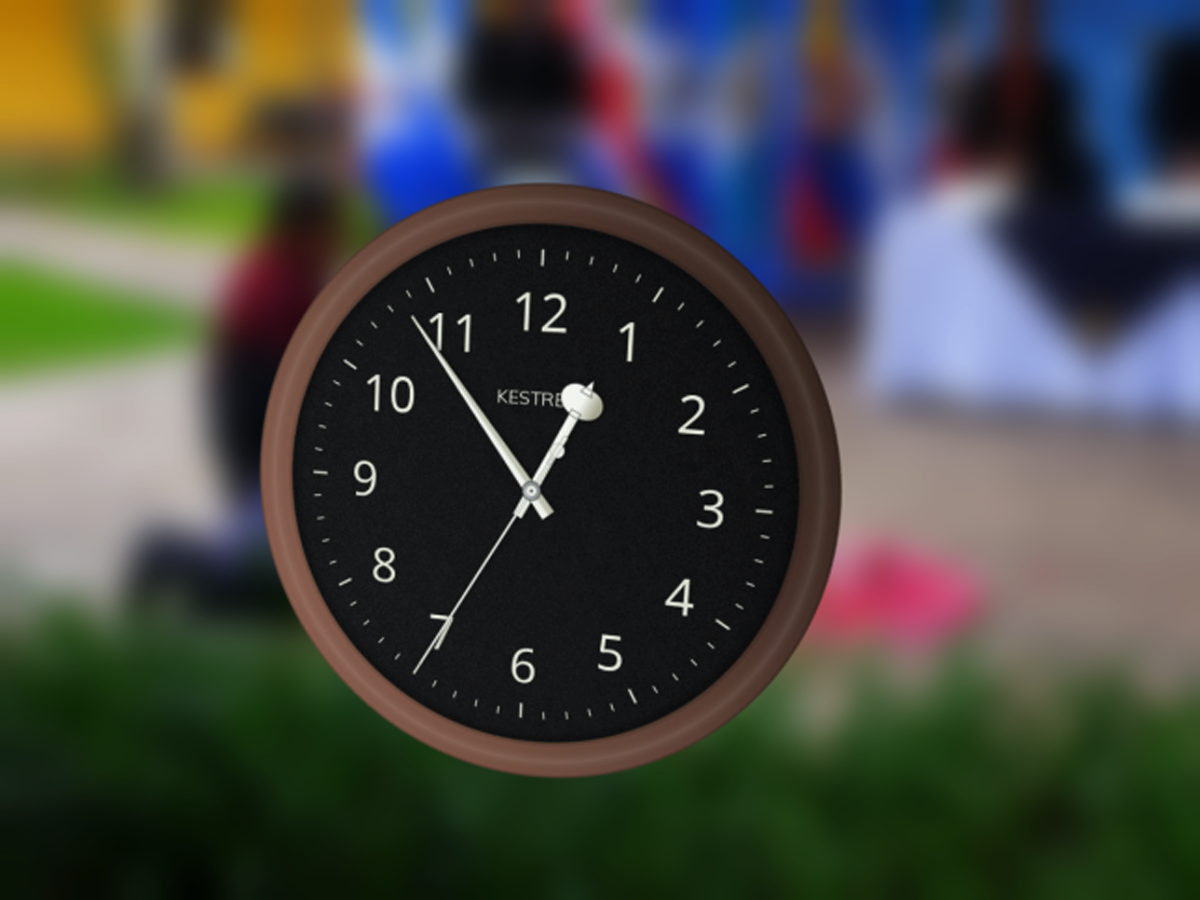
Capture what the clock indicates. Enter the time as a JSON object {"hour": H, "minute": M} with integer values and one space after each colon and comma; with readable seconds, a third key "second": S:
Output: {"hour": 12, "minute": 53, "second": 35}
